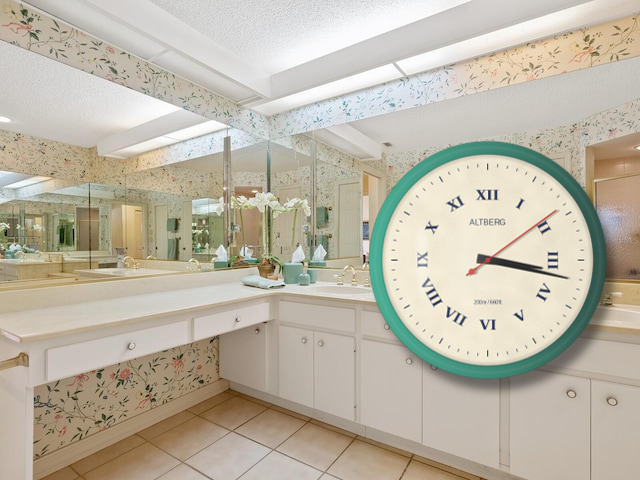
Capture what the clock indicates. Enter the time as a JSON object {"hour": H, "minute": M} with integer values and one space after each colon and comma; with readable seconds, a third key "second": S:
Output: {"hour": 3, "minute": 17, "second": 9}
